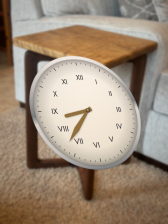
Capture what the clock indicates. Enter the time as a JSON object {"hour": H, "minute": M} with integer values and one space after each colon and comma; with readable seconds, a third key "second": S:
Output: {"hour": 8, "minute": 37}
